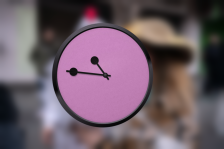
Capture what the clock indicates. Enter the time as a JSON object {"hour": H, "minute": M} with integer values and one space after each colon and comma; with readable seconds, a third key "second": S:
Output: {"hour": 10, "minute": 46}
